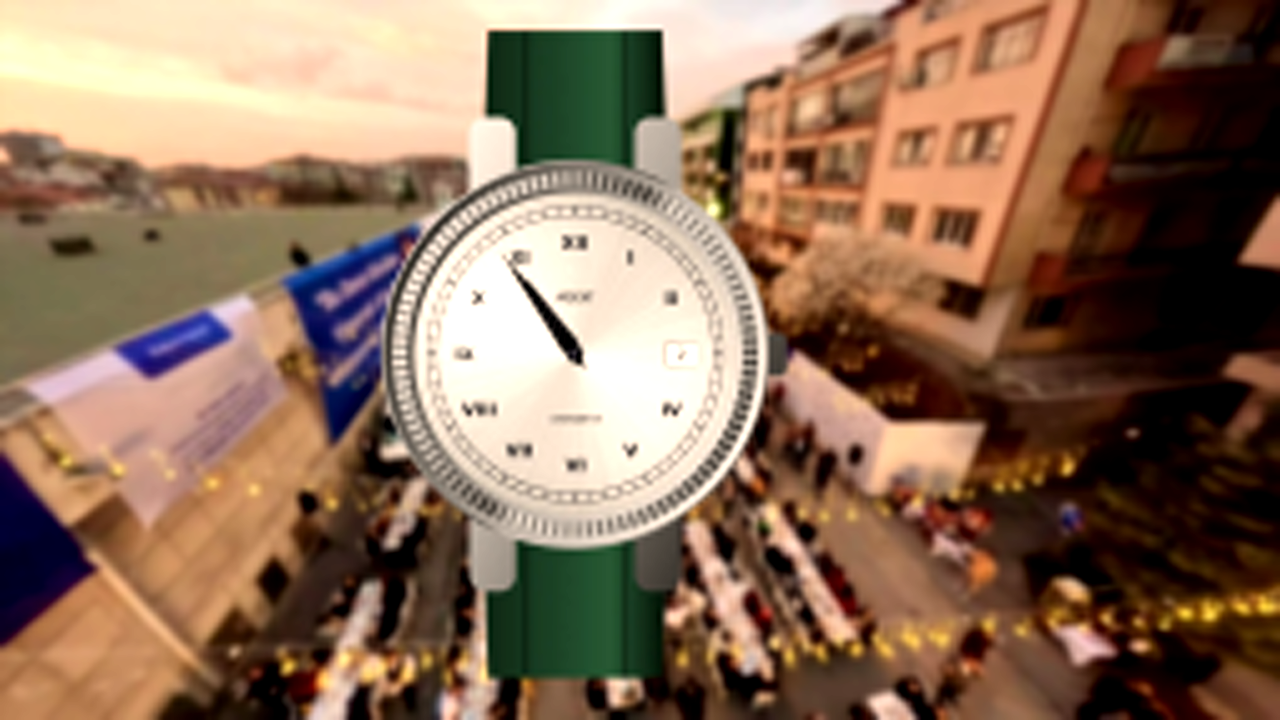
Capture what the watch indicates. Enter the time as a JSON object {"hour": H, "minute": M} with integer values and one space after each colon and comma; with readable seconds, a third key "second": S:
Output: {"hour": 10, "minute": 54}
